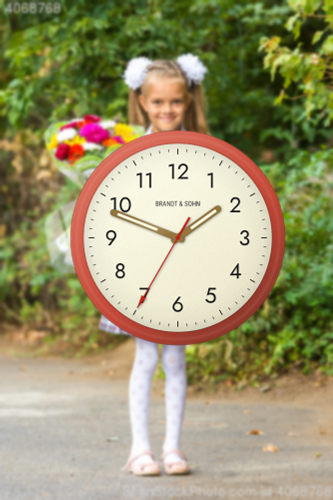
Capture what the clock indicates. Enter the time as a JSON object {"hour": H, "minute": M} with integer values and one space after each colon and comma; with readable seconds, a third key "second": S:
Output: {"hour": 1, "minute": 48, "second": 35}
